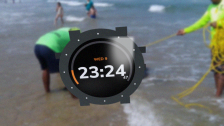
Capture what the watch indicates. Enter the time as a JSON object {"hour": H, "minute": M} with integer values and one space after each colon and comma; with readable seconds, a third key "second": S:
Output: {"hour": 23, "minute": 24}
